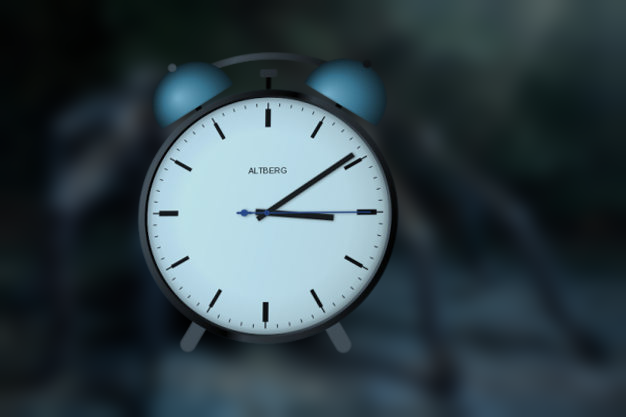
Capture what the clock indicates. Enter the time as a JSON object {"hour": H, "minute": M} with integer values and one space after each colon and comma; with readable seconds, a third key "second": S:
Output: {"hour": 3, "minute": 9, "second": 15}
